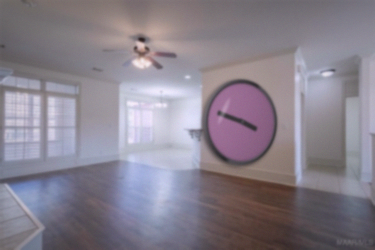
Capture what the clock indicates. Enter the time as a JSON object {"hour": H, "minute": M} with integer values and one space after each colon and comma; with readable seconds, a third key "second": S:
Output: {"hour": 3, "minute": 48}
